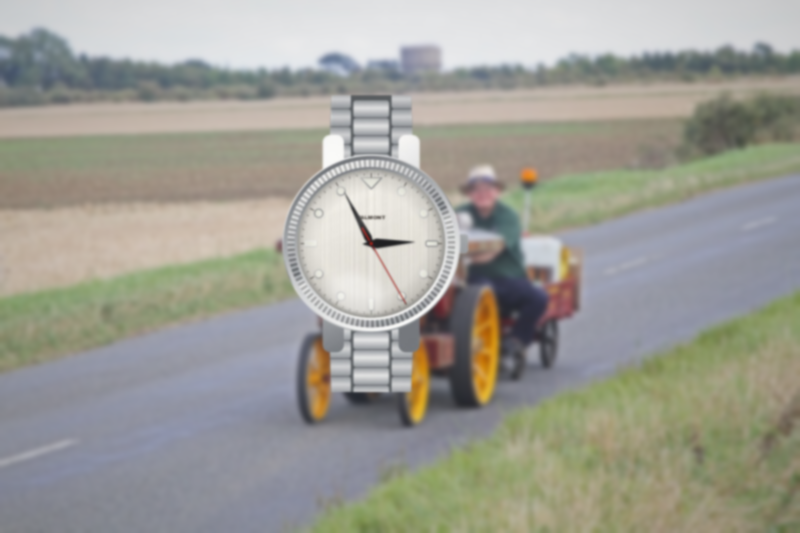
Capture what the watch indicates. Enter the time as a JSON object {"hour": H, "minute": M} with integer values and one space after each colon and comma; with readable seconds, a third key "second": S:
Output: {"hour": 2, "minute": 55, "second": 25}
